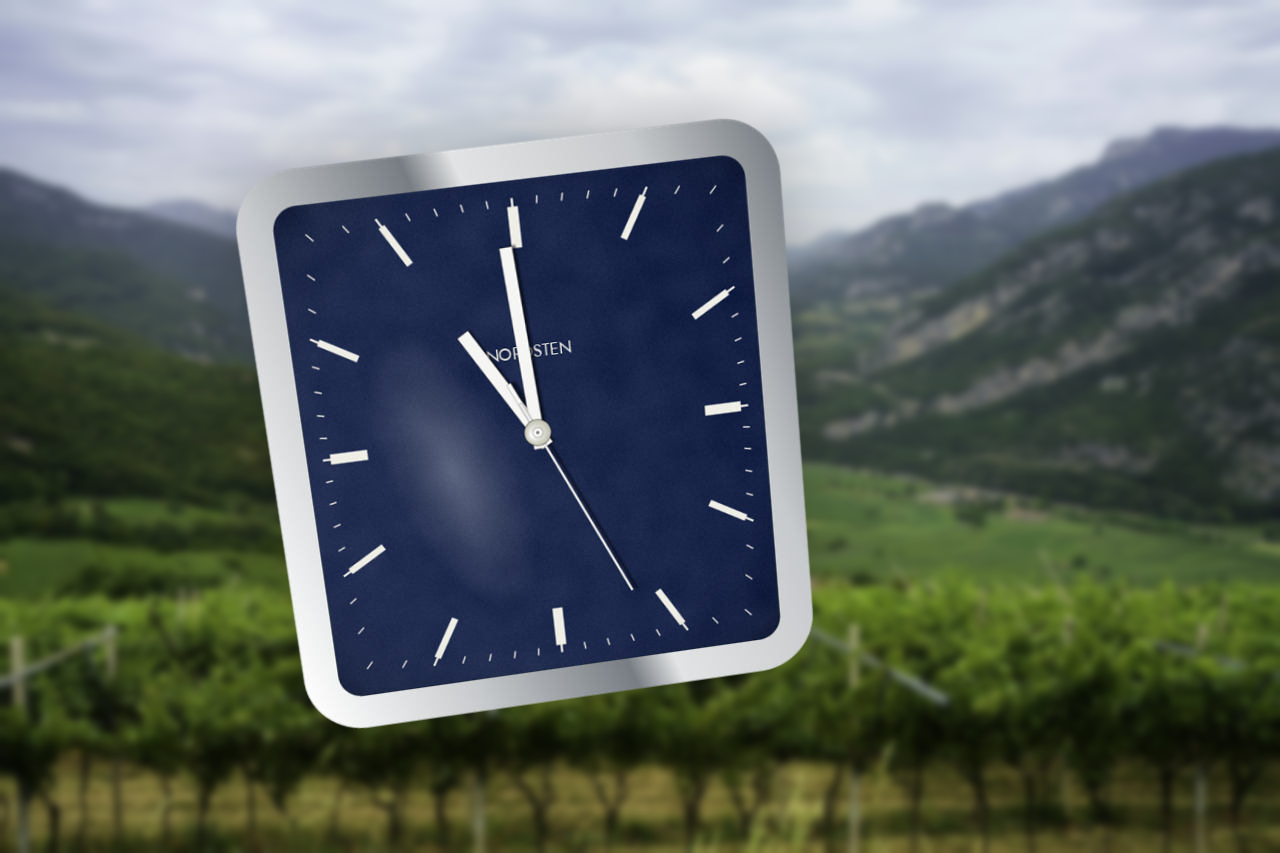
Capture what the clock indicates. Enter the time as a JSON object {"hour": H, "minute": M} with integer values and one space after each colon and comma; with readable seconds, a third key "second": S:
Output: {"hour": 10, "minute": 59, "second": 26}
